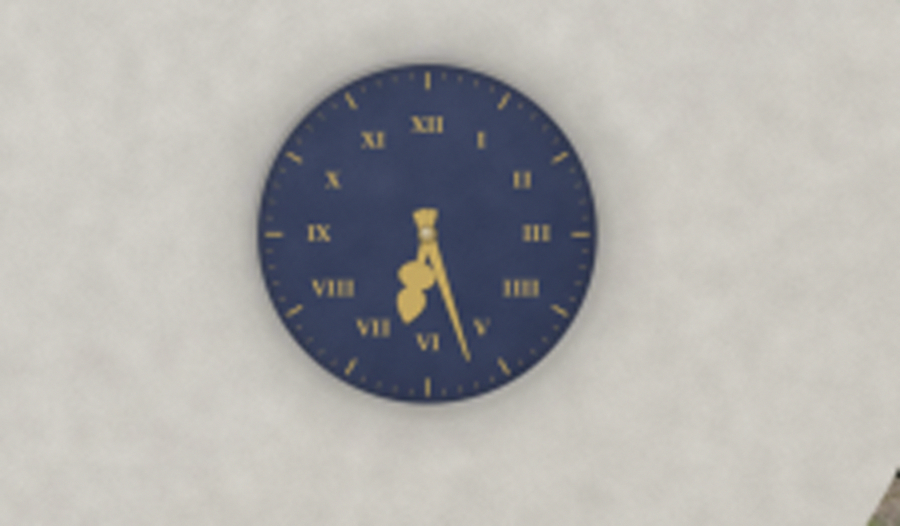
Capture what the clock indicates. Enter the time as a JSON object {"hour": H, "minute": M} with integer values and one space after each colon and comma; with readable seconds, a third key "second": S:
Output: {"hour": 6, "minute": 27}
